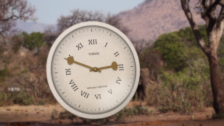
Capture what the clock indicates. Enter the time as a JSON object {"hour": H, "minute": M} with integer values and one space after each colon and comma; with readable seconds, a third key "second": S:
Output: {"hour": 2, "minute": 49}
